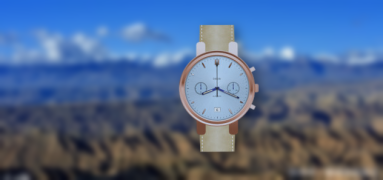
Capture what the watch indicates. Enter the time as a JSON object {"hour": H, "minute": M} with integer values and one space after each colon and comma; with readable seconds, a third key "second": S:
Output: {"hour": 8, "minute": 19}
